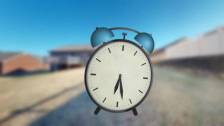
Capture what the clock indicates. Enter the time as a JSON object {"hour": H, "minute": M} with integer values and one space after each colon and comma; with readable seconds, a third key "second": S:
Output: {"hour": 6, "minute": 28}
